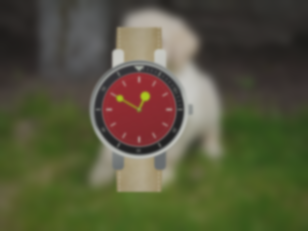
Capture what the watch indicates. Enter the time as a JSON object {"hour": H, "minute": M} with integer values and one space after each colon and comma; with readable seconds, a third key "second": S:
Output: {"hour": 12, "minute": 50}
